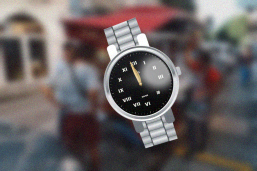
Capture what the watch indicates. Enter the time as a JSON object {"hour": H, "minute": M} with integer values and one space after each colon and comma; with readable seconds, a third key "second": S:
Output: {"hour": 11, "minute": 59}
